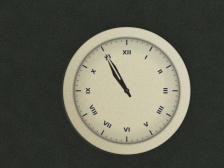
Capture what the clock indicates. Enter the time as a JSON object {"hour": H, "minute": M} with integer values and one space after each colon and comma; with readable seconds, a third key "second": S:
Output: {"hour": 10, "minute": 55}
